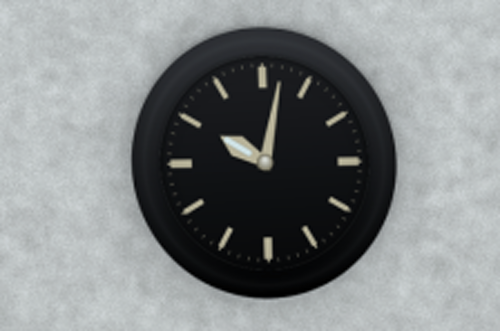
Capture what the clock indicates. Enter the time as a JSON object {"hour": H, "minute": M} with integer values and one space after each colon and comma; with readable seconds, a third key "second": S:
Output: {"hour": 10, "minute": 2}
